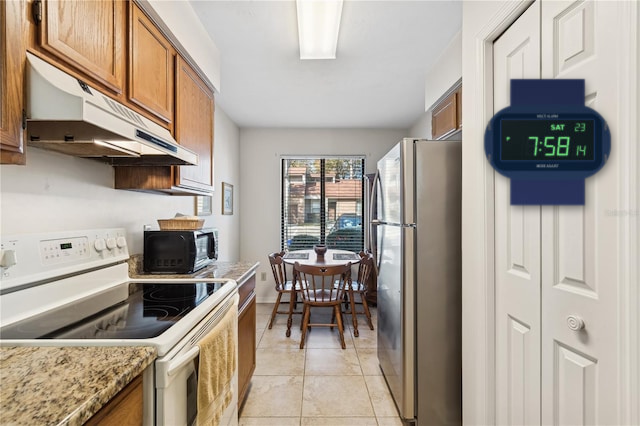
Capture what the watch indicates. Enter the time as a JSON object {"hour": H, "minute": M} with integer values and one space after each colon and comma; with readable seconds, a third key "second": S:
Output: {"hour": 7, "minute": 58, "second": 14}
